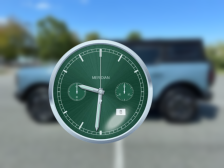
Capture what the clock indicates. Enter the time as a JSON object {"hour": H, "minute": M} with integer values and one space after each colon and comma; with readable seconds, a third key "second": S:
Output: {"hour": 9, "minute": 31}
